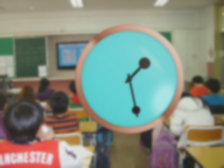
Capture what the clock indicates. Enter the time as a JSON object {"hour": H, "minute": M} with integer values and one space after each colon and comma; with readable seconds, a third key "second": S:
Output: {"hour": 1, "minute": 28}
